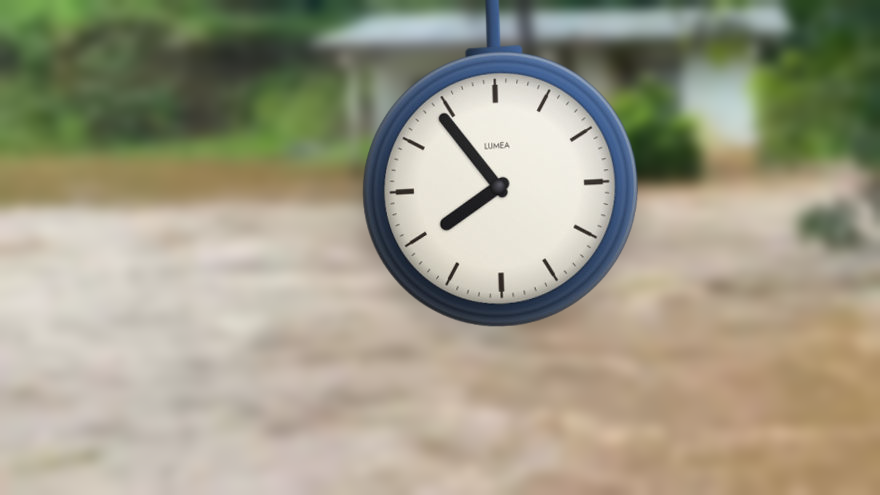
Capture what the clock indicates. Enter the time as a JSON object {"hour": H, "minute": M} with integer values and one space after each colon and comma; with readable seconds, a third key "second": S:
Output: {"hour": 7, "minute": 54}
